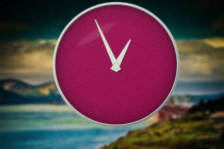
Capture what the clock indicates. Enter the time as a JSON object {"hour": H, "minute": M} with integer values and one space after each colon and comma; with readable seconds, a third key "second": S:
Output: {"hour": 12, "minute": 56}
